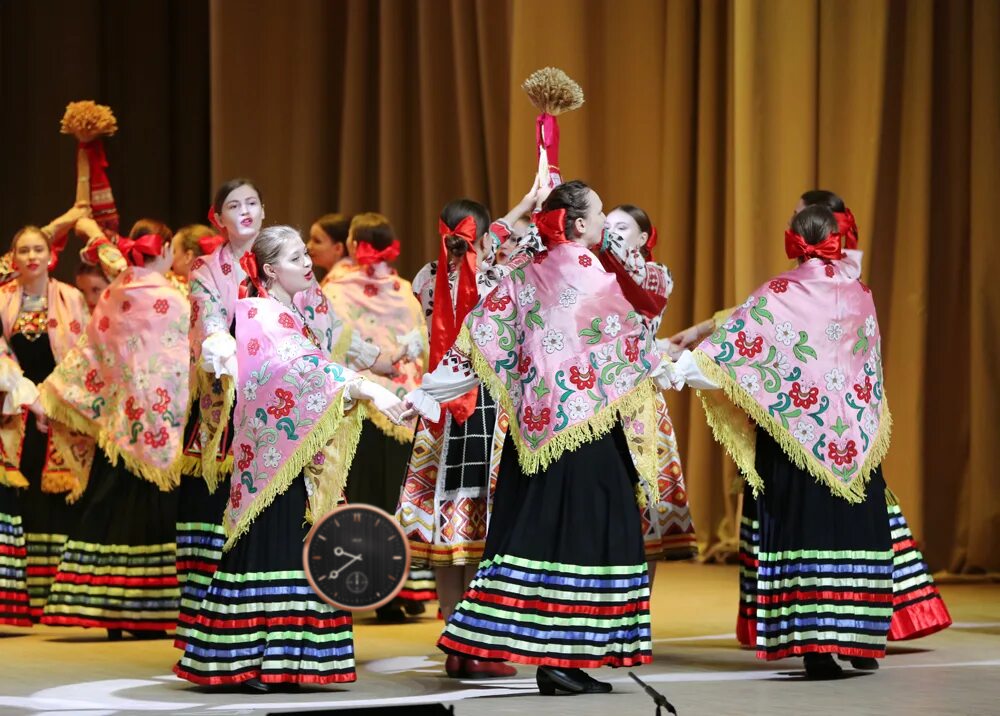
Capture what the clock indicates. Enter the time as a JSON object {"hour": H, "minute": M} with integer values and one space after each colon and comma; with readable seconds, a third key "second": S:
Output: {"hour": 9, "minute": 39}
